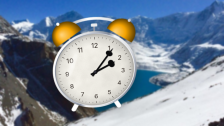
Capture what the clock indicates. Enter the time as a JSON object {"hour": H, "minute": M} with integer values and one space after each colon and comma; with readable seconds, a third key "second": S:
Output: {"hour": 2, "minute": 6}
